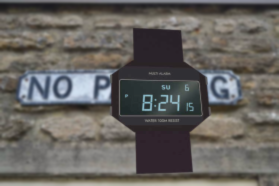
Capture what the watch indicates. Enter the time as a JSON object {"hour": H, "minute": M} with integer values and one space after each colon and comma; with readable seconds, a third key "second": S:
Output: {"hour": 8, "minute": 24}
